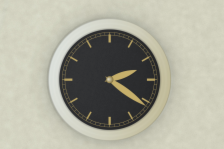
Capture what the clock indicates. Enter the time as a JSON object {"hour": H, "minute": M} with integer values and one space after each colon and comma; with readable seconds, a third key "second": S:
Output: {"hour": 2, "minute": 21}
